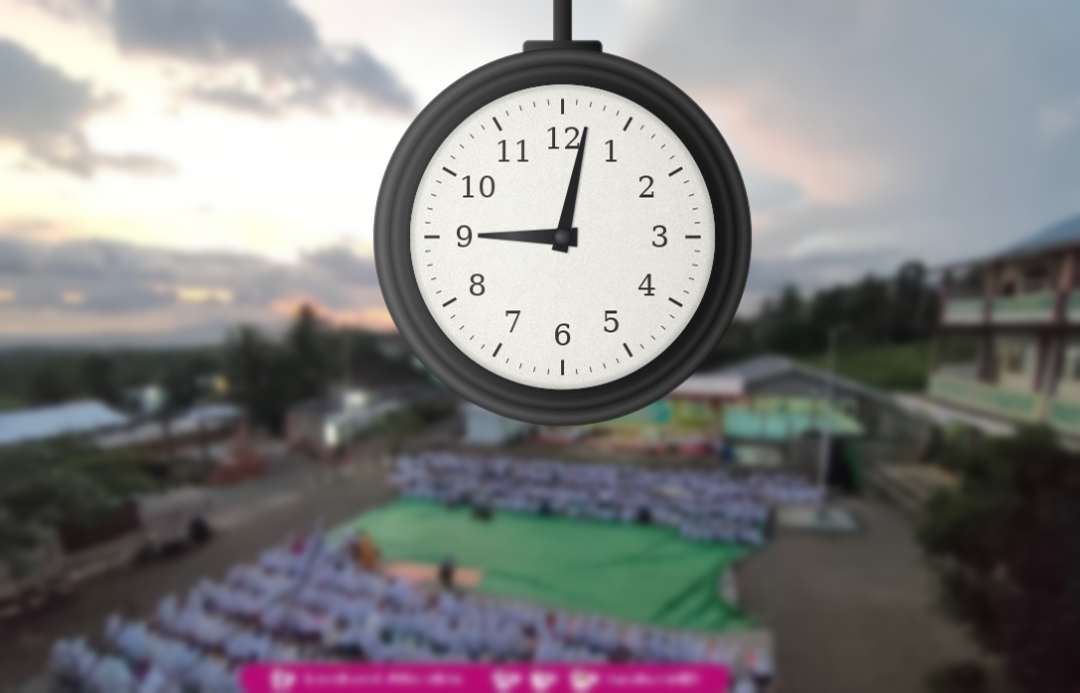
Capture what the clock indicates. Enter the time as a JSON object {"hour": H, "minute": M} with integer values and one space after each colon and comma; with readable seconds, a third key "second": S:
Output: {"hour": 9, "minute": 2}
